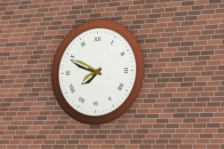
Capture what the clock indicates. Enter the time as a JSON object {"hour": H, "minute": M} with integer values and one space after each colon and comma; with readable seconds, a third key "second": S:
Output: {"hour": 7, "minute": 49}
